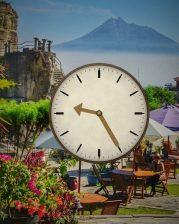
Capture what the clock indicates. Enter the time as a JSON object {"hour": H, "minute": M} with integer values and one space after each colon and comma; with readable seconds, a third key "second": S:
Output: {"hour": 9, "minute": 25}
